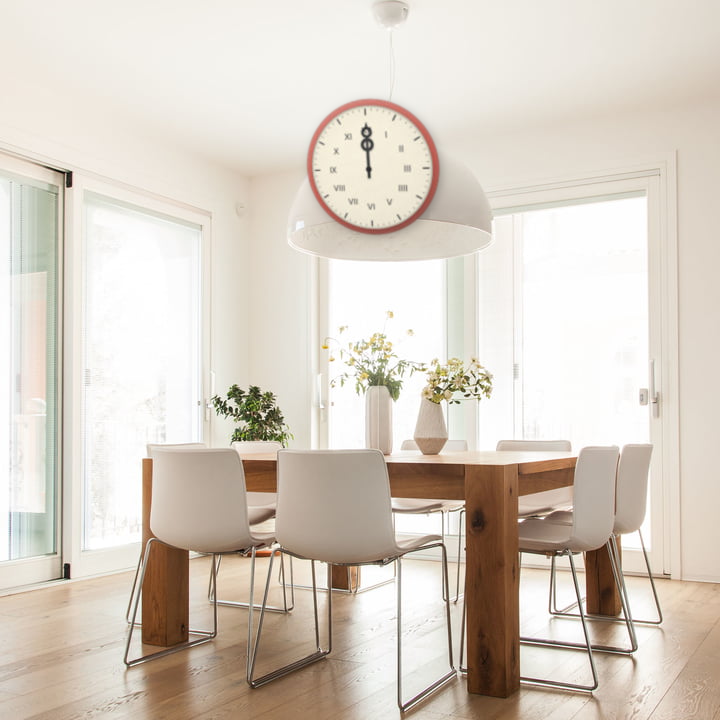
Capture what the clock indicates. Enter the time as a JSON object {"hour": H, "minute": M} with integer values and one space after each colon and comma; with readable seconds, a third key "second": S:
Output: {"hour": 12, "minute": 0}
